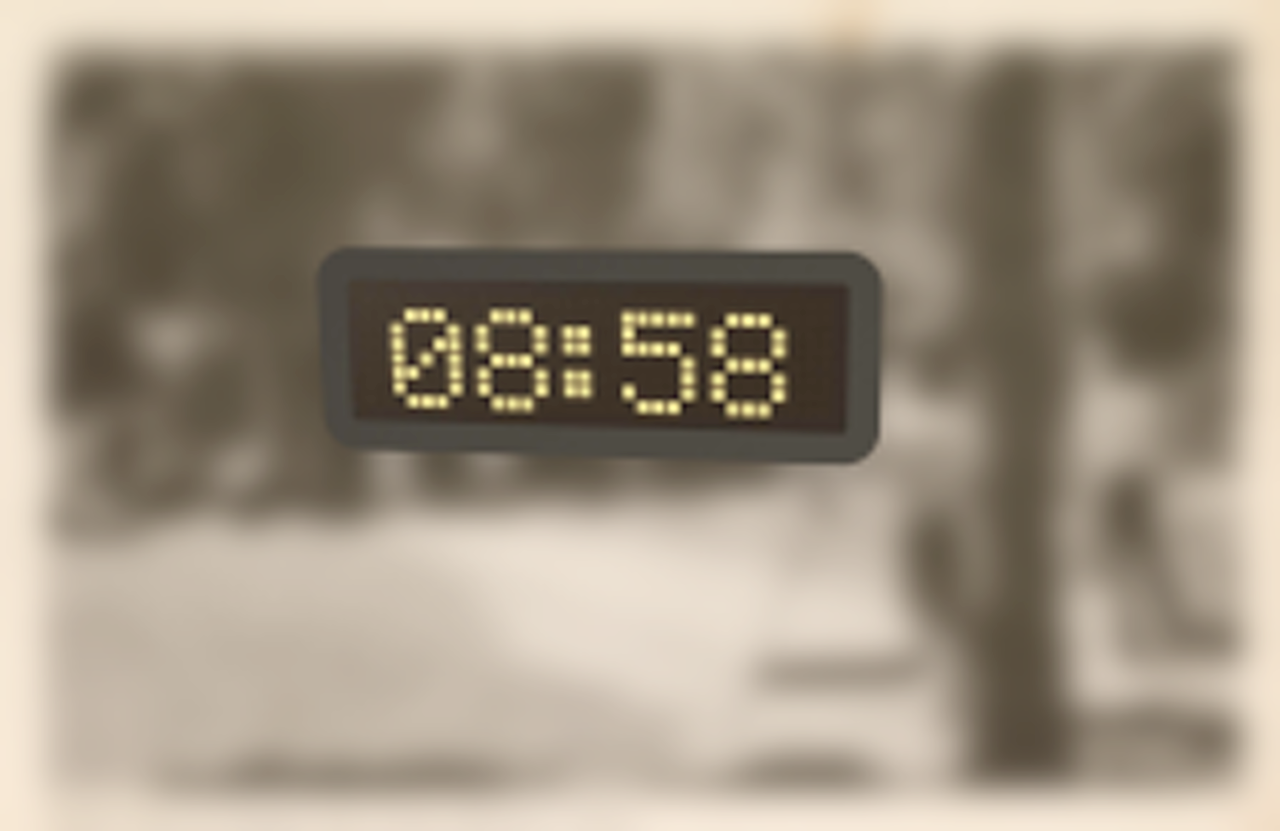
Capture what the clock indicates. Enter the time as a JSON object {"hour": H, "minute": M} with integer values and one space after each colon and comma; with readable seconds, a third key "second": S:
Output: {"hour": 8, "minute": 58}
